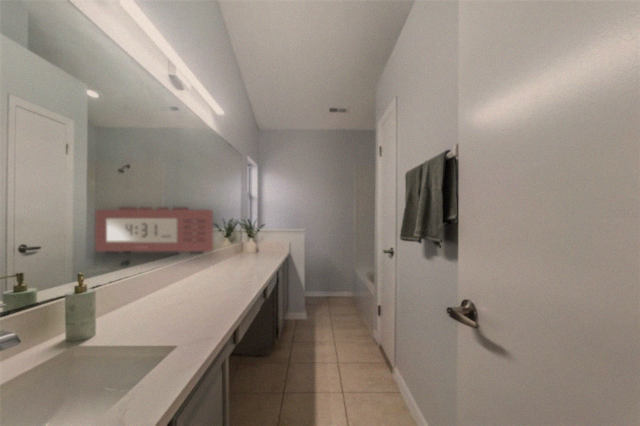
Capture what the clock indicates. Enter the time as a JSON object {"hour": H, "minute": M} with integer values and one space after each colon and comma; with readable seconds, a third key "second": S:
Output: {"hour": 4, "minute": 31}
